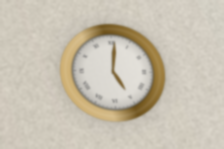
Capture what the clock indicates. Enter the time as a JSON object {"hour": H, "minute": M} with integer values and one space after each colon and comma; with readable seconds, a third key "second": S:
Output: {"hour": 5, "minute": 1}
